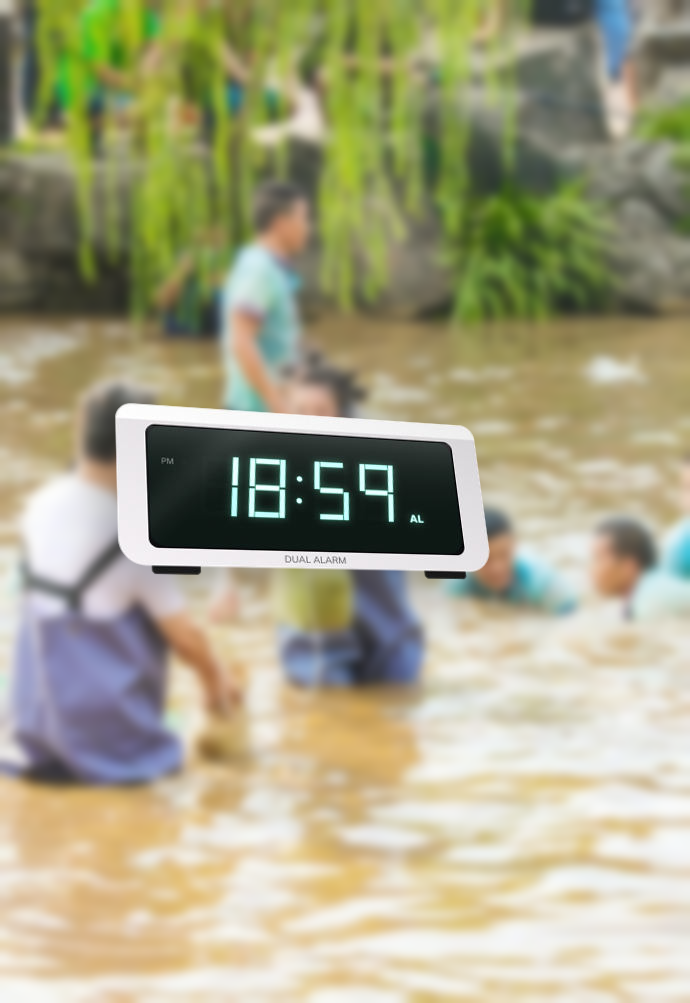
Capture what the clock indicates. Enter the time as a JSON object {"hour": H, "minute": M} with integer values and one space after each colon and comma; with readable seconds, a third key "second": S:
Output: {"hour": 18, "minute": 59}
